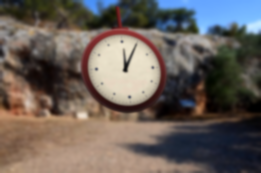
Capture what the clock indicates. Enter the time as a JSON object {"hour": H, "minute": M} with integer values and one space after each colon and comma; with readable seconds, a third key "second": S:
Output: {"hour": 12, "minute": 5}
